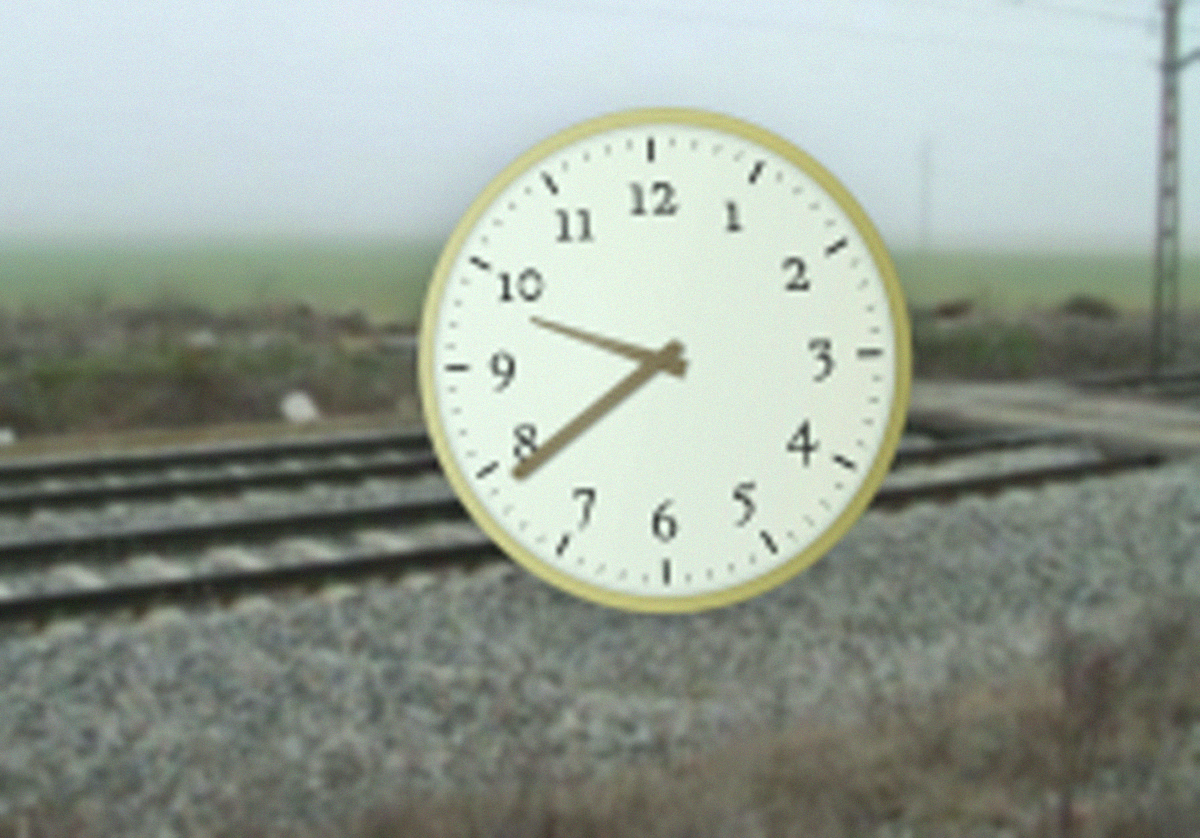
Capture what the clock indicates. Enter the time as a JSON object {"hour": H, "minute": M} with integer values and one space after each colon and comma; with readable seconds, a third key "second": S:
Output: {"hour": 9, "minute": 39}
